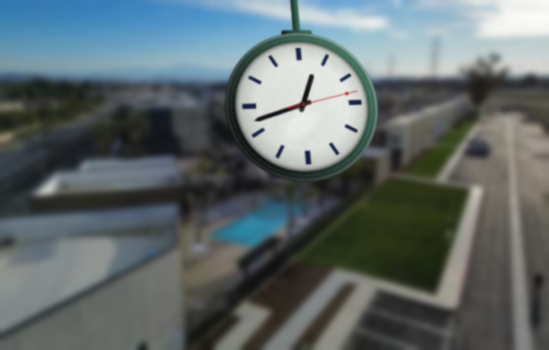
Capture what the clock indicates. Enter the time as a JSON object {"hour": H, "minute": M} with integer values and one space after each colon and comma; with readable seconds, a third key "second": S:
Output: {"hour": 12, "minute": 42, "second": 13}
